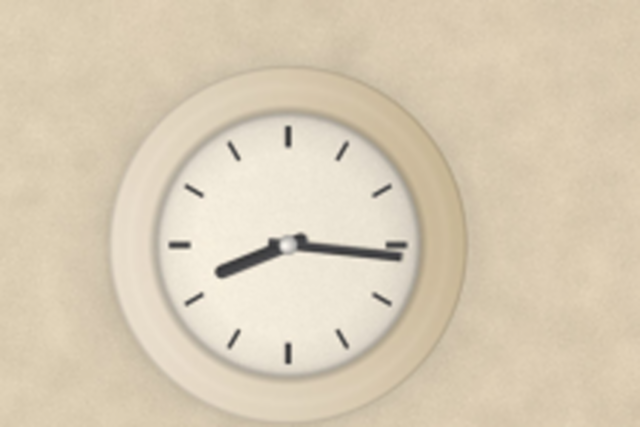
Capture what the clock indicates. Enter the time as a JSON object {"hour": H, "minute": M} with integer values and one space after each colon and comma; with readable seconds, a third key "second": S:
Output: {"hour": 8, "minute": 16}
